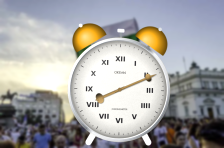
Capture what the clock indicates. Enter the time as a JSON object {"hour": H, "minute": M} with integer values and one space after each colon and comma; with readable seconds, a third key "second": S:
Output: {"hour": 8, "minute": 11}
